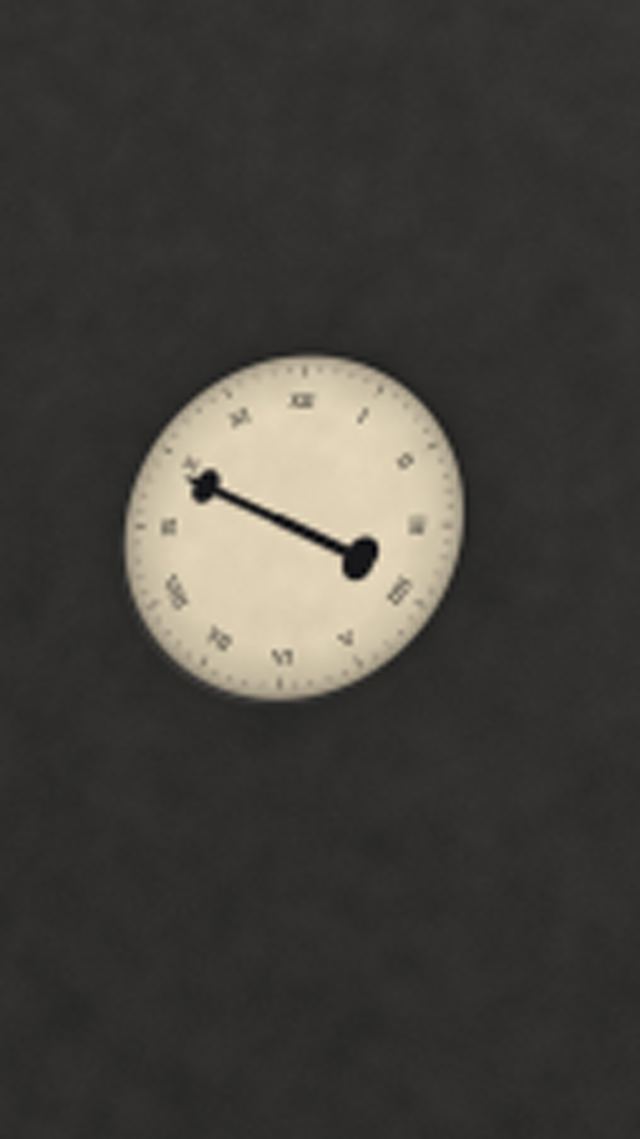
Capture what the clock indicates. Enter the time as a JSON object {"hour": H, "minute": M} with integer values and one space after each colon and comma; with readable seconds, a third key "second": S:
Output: {"hour": 3, "minute": 49}
